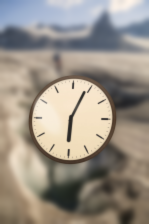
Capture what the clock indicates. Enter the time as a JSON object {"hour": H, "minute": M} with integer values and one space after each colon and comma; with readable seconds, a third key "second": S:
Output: {"hour": 6, "minute": 4}
